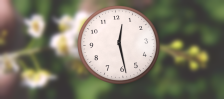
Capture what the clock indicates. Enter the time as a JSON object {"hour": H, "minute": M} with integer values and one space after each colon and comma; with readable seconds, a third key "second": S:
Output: {"hour": 12, "minute": 29}
